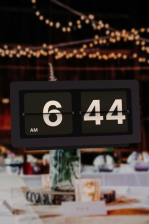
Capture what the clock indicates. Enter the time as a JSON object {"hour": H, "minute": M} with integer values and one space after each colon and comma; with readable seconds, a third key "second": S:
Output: {"hour": 6, "minute": 44}
